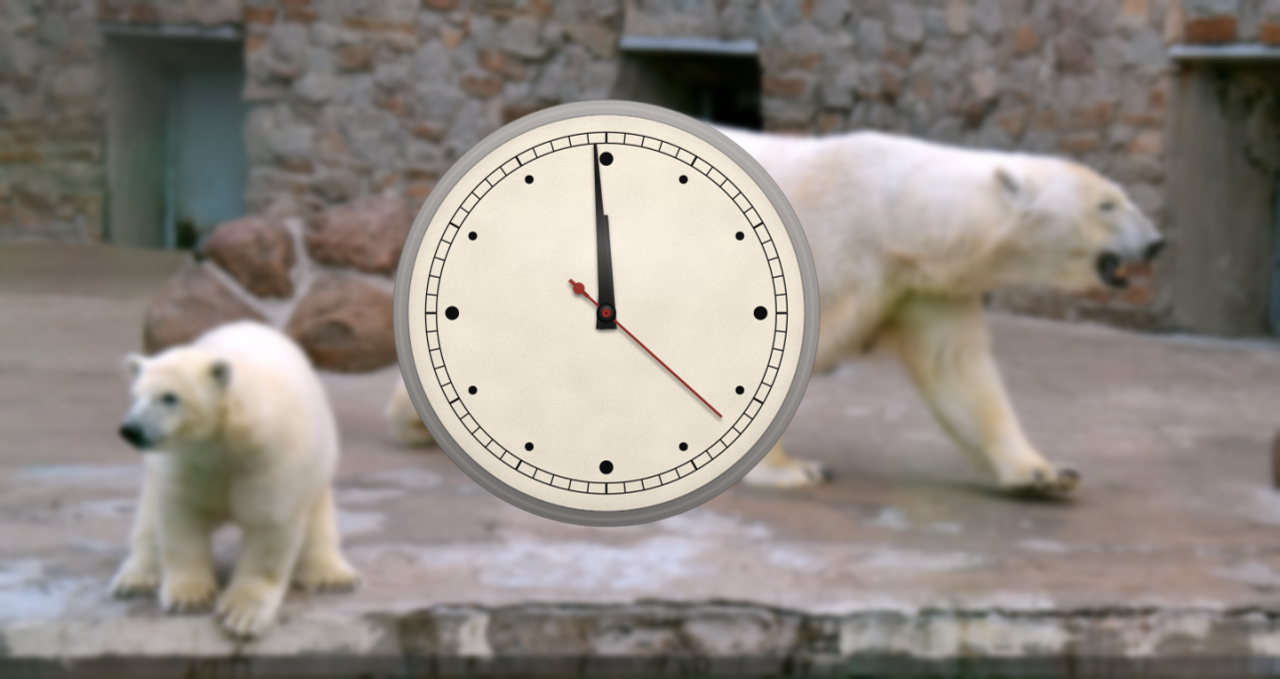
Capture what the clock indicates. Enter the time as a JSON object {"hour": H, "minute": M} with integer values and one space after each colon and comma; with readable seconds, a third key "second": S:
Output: {"hour": 11, "minute": 59, "second": 22}
